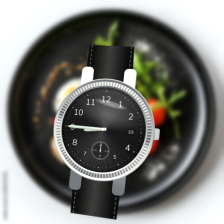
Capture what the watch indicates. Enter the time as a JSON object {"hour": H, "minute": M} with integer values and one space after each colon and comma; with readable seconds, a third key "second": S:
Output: {"hour": 8, "minute": 45}
